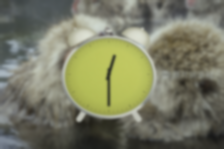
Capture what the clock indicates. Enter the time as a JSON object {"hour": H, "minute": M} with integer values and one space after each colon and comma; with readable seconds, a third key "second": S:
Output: {"hour": 12, "minute": 30}
